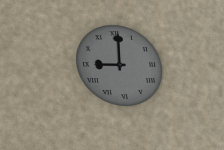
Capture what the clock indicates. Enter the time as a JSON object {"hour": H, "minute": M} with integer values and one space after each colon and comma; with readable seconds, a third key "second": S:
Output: {"hour": 9, "minute": 1}
